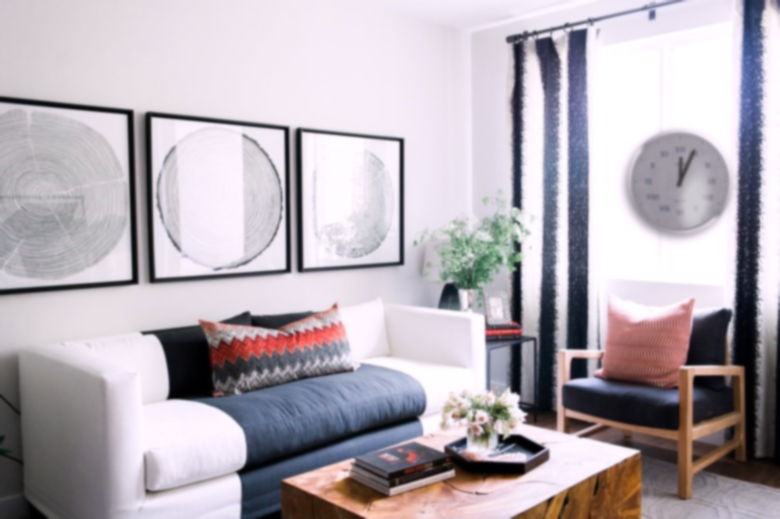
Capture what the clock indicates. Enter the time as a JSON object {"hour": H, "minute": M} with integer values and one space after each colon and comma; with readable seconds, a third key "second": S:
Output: {"hour": 12, "minute": 4}
